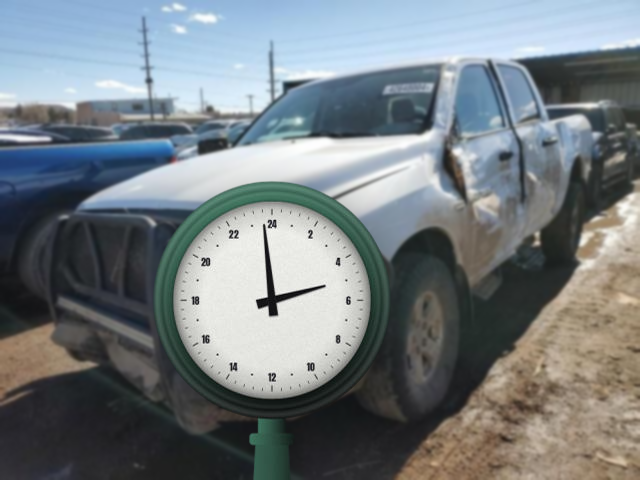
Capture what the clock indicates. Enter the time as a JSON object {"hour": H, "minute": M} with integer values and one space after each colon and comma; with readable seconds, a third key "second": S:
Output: {"hour": 4, "minute": 59}
